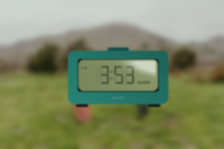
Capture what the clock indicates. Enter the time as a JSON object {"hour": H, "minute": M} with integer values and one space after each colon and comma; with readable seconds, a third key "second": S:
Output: {"hour": 3, "minute": 53}
